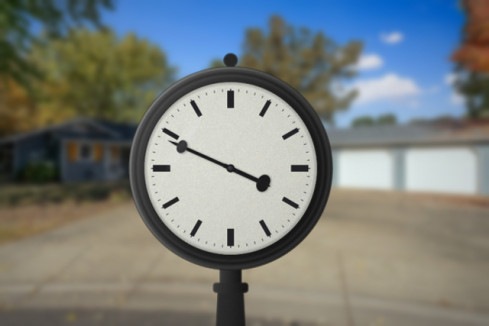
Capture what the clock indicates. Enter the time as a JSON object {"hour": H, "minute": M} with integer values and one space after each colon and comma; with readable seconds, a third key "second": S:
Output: {"hour": 3, "minute": 49}
